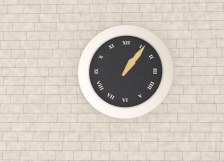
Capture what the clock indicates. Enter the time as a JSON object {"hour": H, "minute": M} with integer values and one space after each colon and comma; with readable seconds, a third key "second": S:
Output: {"hour": 1, "minute": 6}
